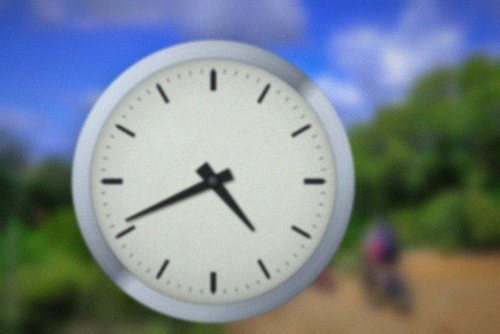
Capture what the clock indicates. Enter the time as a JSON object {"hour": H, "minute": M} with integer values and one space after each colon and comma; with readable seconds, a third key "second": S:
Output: {"hour": 4, "minute": 41}
